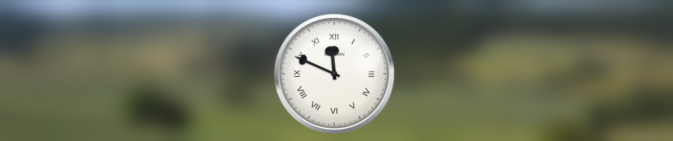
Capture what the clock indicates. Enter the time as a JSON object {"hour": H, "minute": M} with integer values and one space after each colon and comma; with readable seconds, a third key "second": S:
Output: {"hour": 11, "minute": 49}
